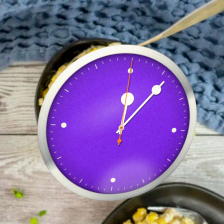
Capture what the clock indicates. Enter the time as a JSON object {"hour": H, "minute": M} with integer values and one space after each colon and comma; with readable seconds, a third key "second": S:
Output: {"hour": 12, "minute": 6, "second": 0}
